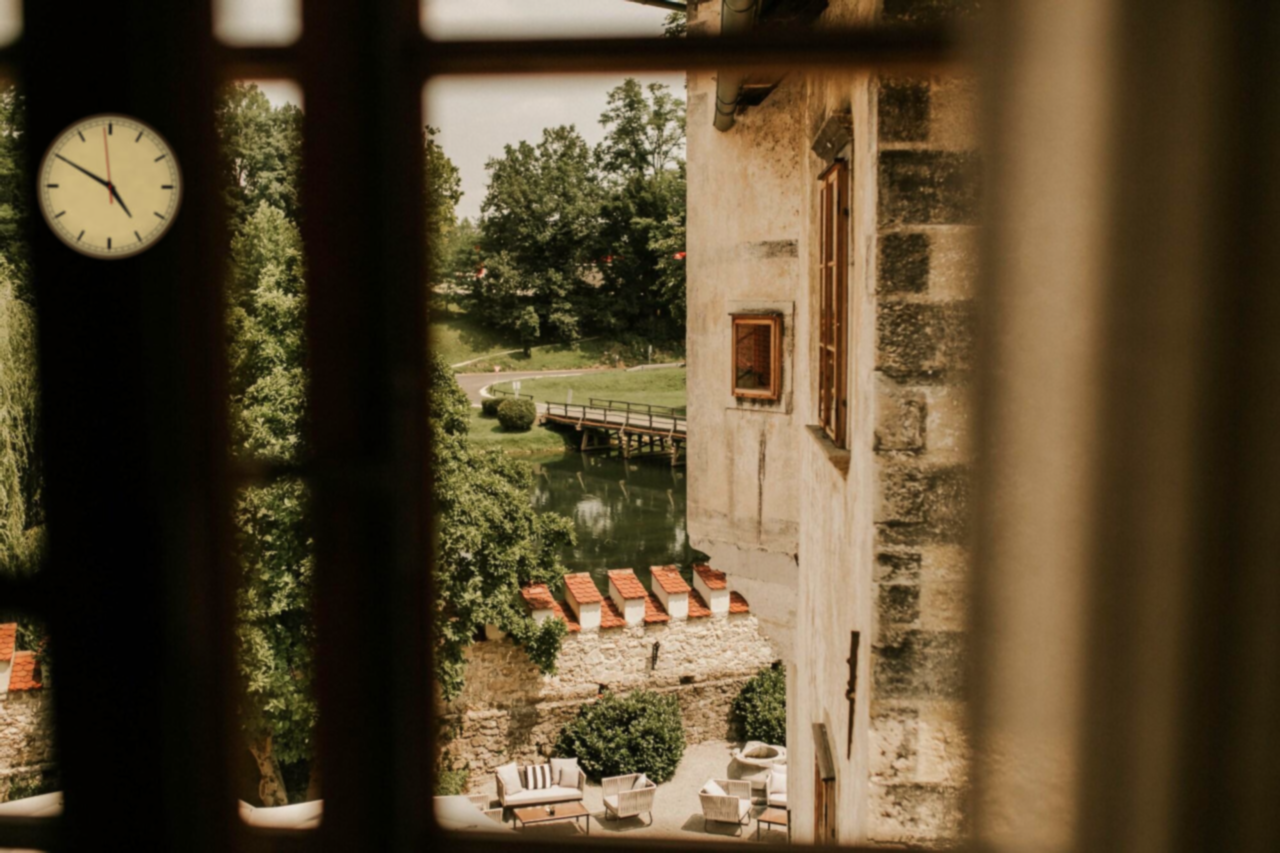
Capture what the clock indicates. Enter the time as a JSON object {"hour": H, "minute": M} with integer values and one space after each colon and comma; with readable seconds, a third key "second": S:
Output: {"hour": 4, "minute": 49, "second": 59}
